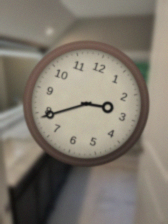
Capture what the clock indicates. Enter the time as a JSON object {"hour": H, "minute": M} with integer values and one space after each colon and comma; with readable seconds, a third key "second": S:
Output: {"hour": 2, "minute": 39}
